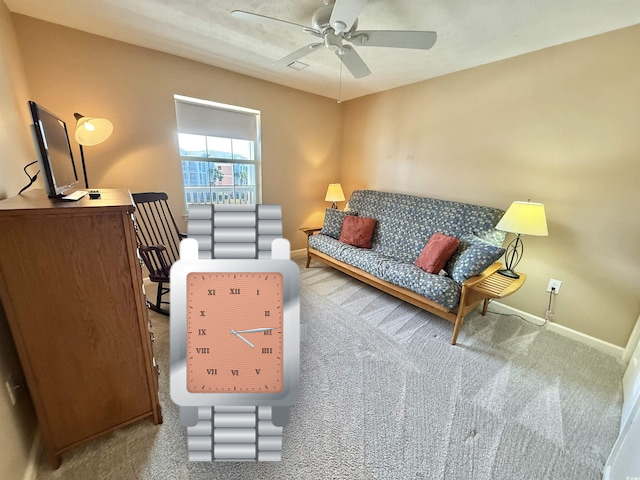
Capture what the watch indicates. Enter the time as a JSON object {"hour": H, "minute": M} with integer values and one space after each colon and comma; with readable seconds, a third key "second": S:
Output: {"hour": 4, "minute": 14}
